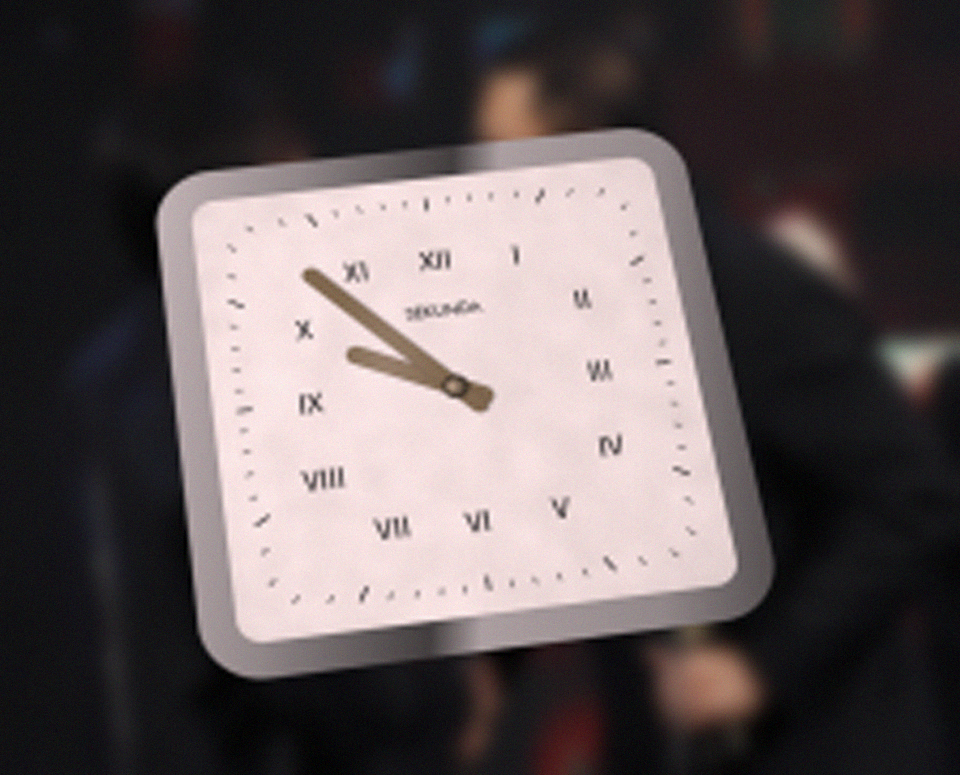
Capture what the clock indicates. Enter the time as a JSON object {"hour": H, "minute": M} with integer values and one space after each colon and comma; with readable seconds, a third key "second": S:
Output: {"hour": 9, "minute": 53}
